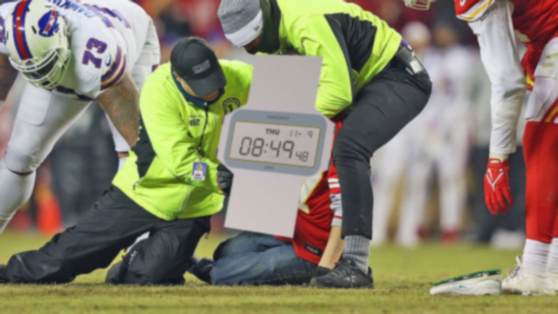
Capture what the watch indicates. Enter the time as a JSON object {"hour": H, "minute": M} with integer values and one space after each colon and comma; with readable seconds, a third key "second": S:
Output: {"hour": 8, "minute": 49}
